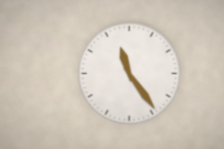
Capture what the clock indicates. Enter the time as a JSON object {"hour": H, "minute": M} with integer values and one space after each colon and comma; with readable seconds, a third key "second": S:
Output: {"hour": 11, "minute": 24}
